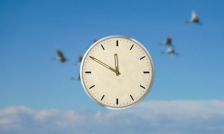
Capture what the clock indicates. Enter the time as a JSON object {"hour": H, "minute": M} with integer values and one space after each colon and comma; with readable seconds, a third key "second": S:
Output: {"hour": 11, "minute": 50}
